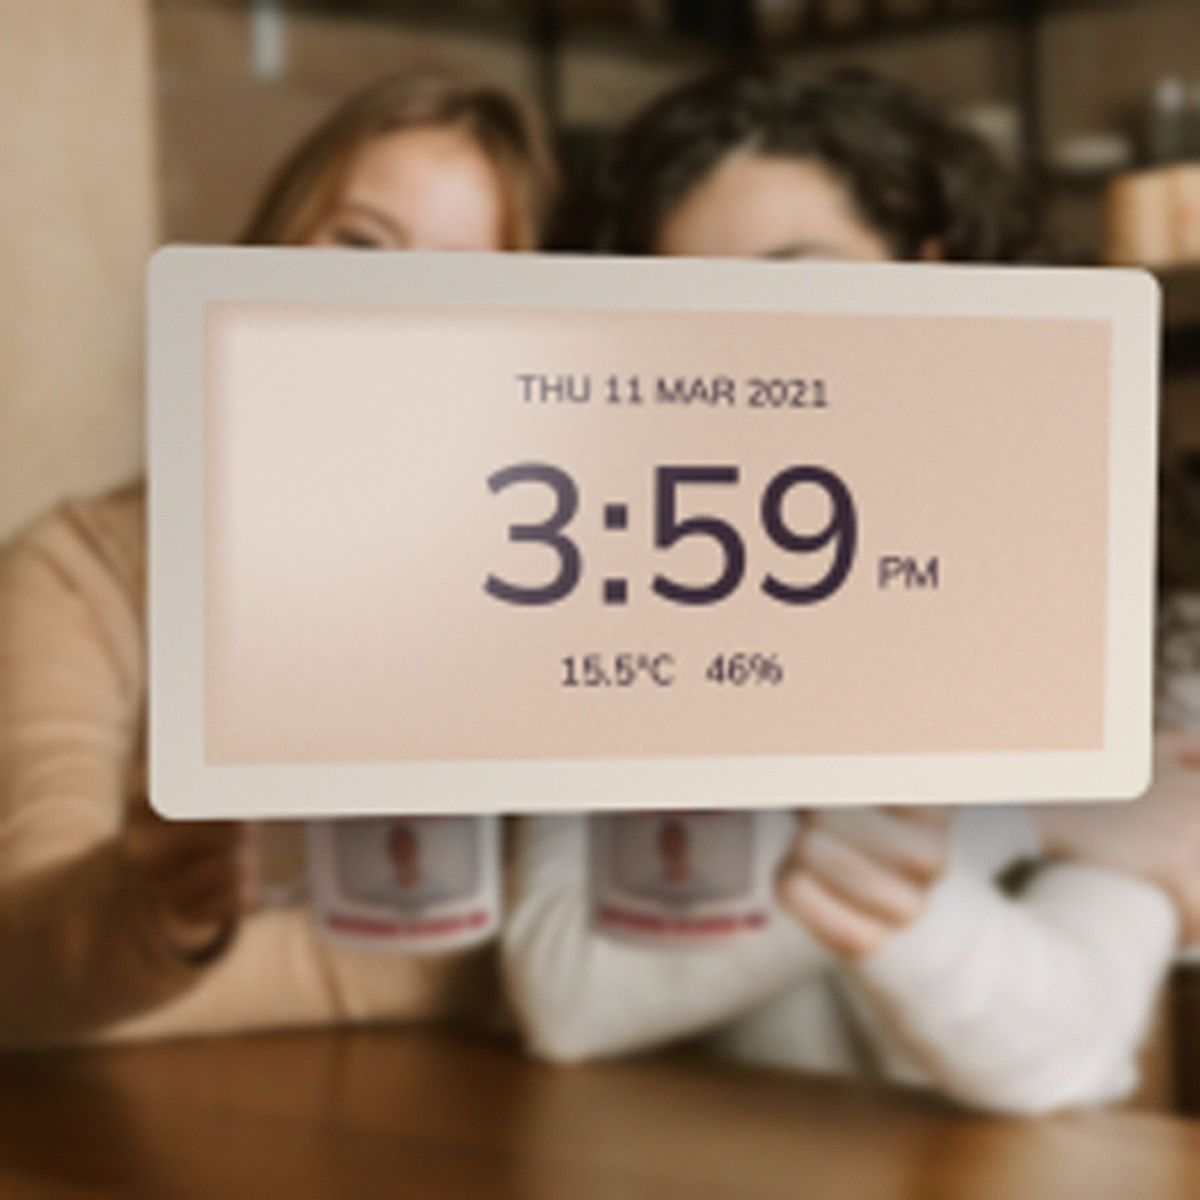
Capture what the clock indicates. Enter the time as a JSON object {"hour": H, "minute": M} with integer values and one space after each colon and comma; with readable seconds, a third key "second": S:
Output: {"hour": 3, "minute": 59}
